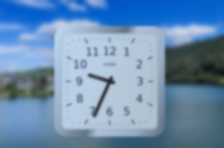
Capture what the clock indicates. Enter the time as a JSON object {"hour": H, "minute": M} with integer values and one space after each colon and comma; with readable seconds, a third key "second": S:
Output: {"hour": 9, "minute": 34}
